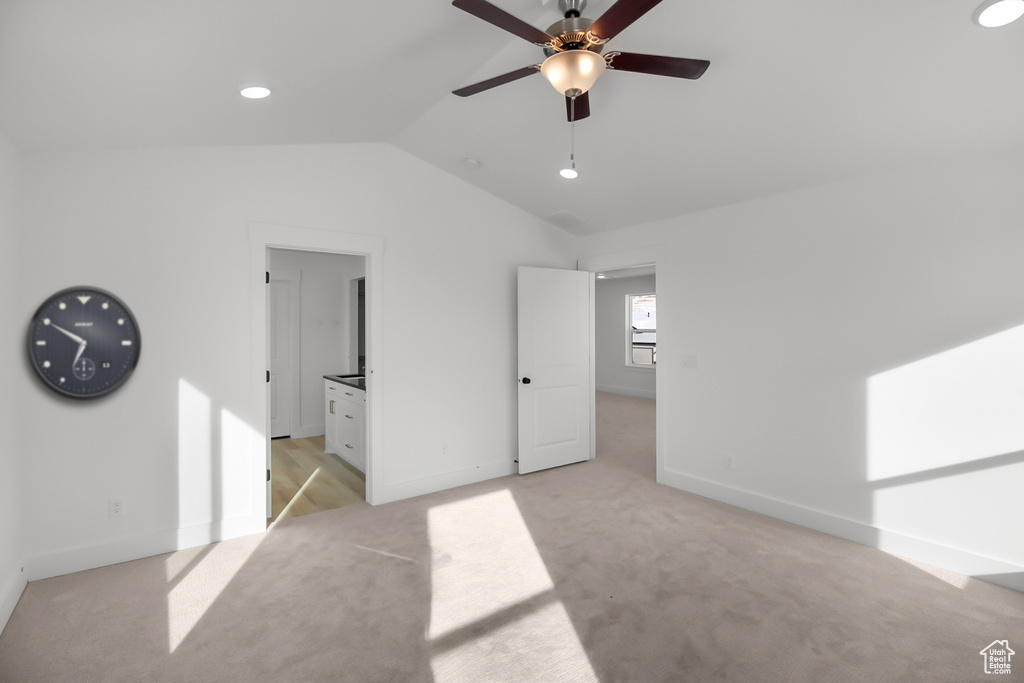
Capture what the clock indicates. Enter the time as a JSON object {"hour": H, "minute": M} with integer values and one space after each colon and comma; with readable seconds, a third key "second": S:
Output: {"hour": 6, "minute": 50}
